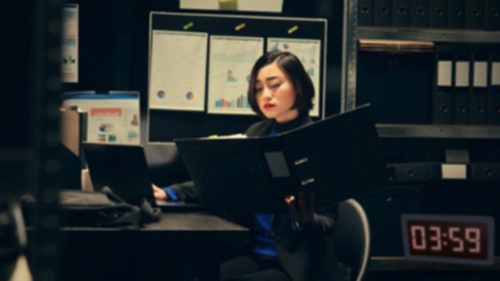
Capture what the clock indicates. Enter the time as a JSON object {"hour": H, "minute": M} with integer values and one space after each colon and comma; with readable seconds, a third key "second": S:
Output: {"hour": 3, "minute": 59}
